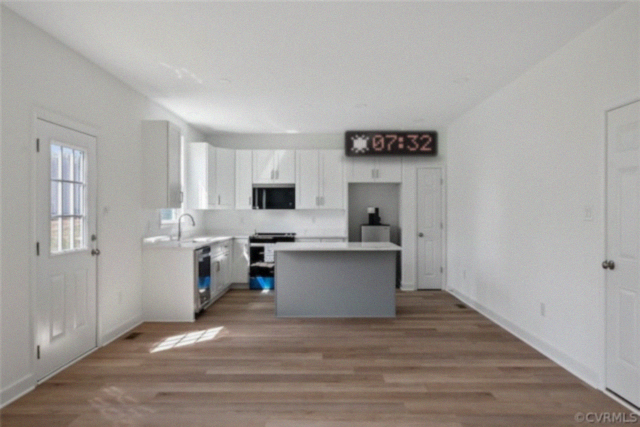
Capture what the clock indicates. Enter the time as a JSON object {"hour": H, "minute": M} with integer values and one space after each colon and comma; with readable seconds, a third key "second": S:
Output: {"hour": 7, "minute": 32}
